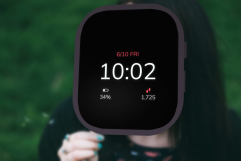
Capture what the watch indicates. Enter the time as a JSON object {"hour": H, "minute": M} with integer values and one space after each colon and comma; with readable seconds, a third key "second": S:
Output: {"hour": 10, "minute": 2}
